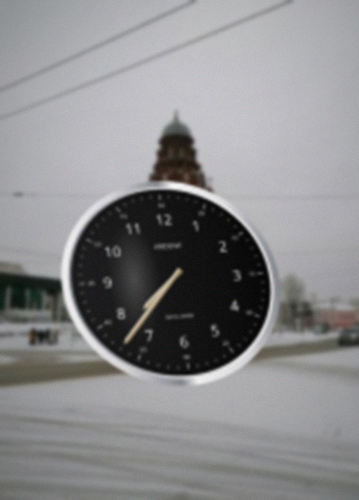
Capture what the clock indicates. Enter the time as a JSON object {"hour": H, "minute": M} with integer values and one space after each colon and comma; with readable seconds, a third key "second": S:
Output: {"hour": 7, "minute": 37}
